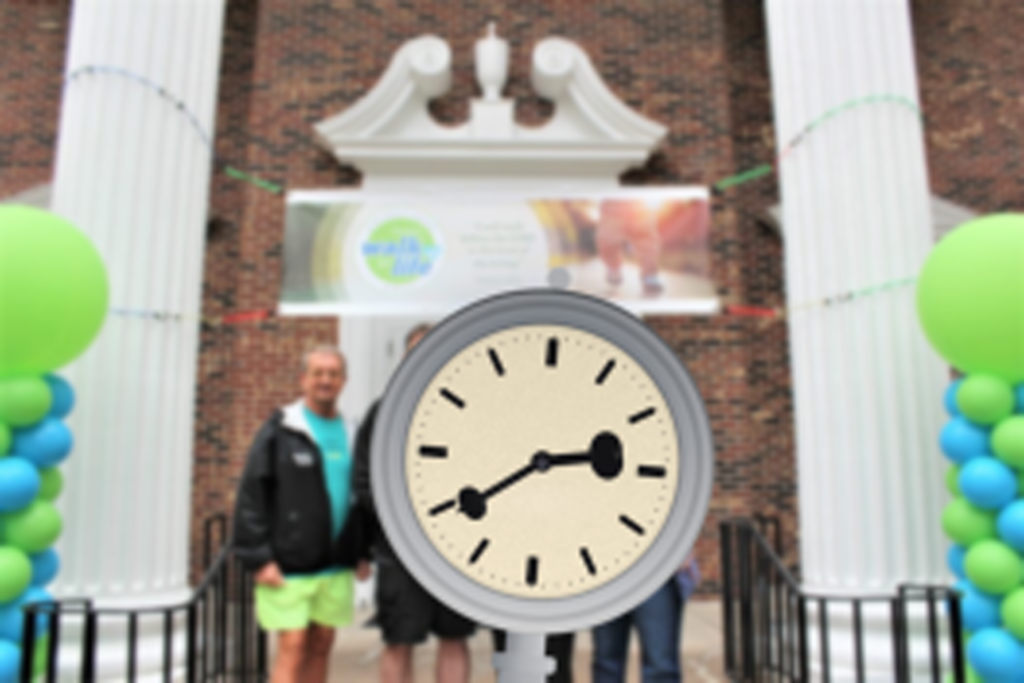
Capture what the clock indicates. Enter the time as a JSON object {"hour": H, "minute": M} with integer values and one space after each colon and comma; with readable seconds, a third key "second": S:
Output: {"hour": 2, "minute": 39}
